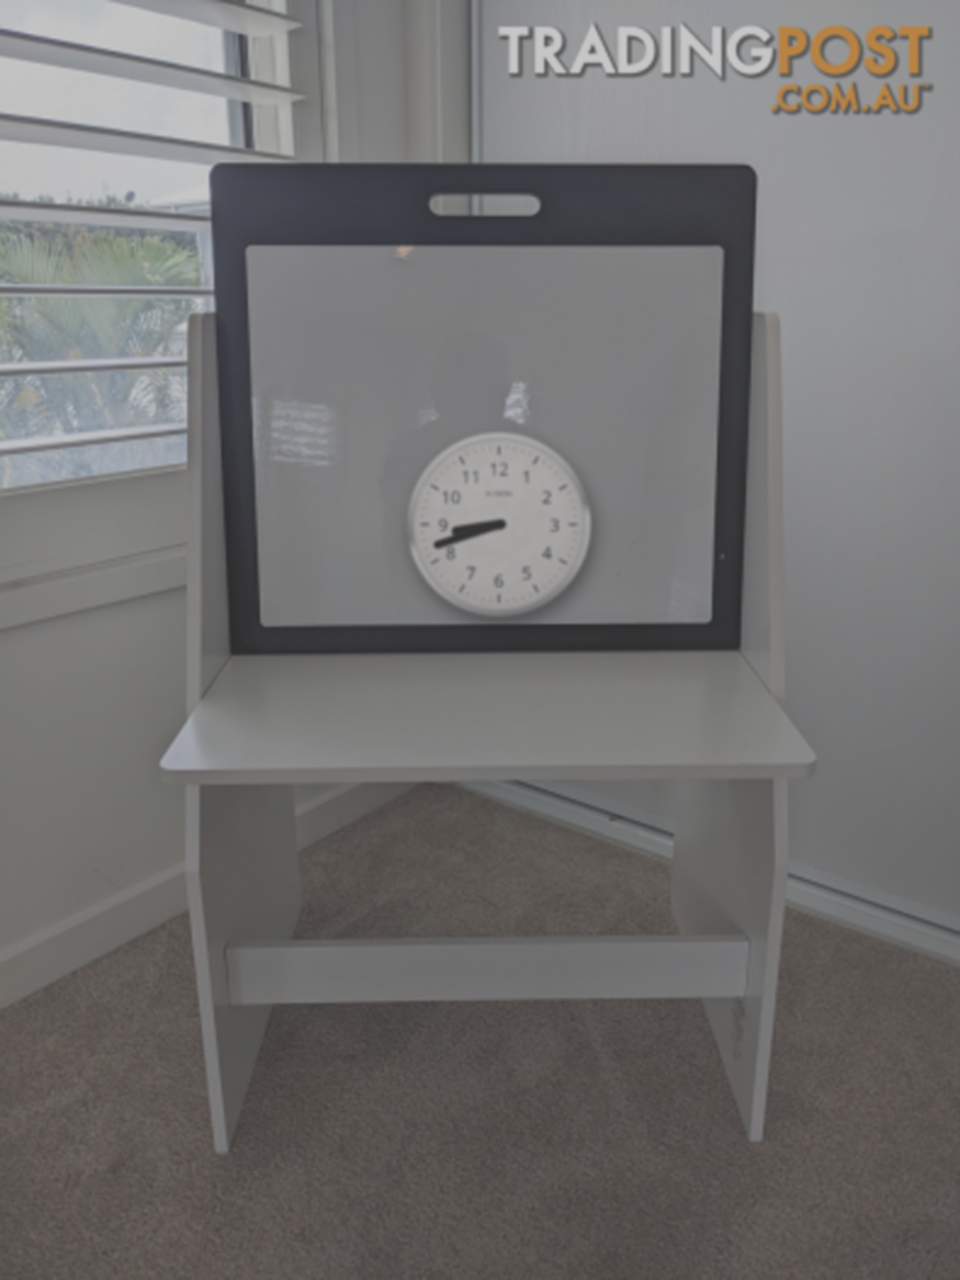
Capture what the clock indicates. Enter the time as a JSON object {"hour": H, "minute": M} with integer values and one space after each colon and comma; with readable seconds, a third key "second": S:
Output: {"hour": 8, "minute": 42}
